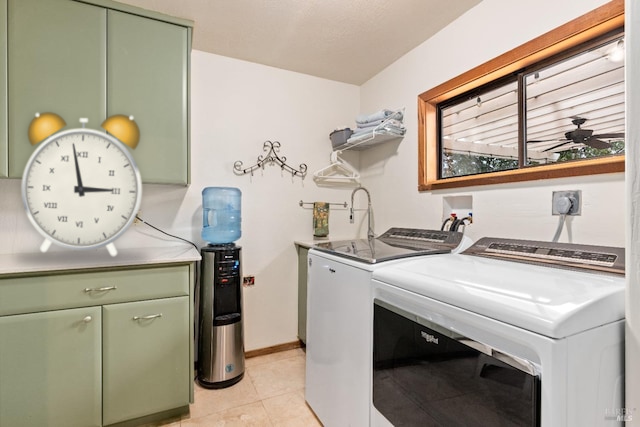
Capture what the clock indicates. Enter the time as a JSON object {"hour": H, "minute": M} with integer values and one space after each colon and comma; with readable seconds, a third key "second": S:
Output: {"hour": 2, "minute": 58}
